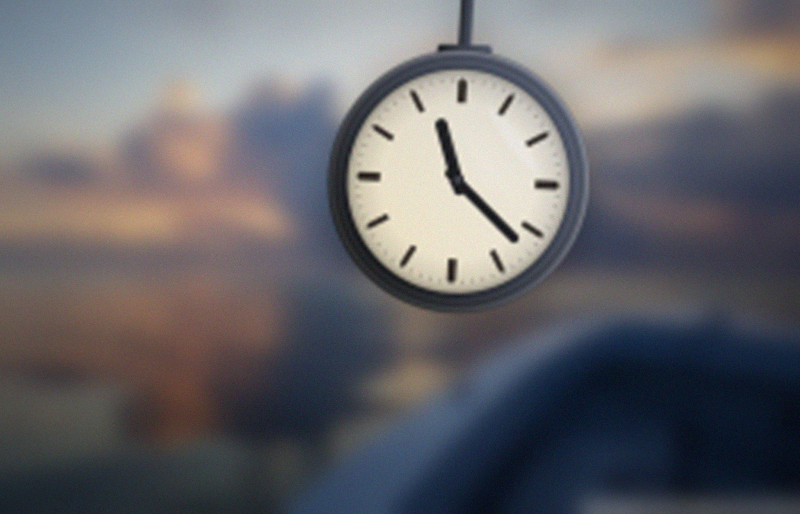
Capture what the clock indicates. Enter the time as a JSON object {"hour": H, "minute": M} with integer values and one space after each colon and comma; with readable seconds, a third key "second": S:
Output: {"hour": 11, "minute": 22}
